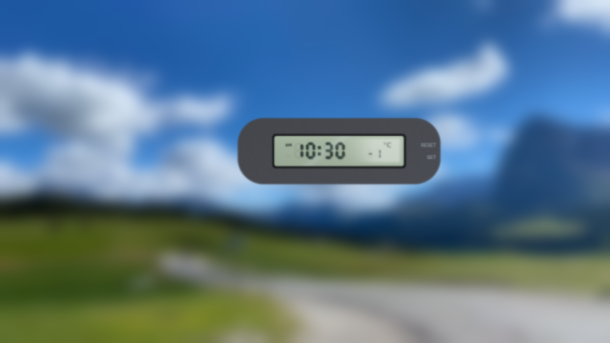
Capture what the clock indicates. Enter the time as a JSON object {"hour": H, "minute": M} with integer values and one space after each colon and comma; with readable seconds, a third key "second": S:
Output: {"hour": 10, "minute": 30}
